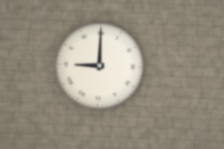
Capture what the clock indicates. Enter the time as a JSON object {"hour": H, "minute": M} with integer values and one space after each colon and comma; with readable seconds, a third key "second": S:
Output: {"hour": 9, "minute": 0}
